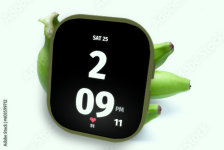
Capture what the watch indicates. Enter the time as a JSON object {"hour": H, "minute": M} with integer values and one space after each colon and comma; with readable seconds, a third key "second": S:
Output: {"hour": 2, "minute": 9, "second": 11}
